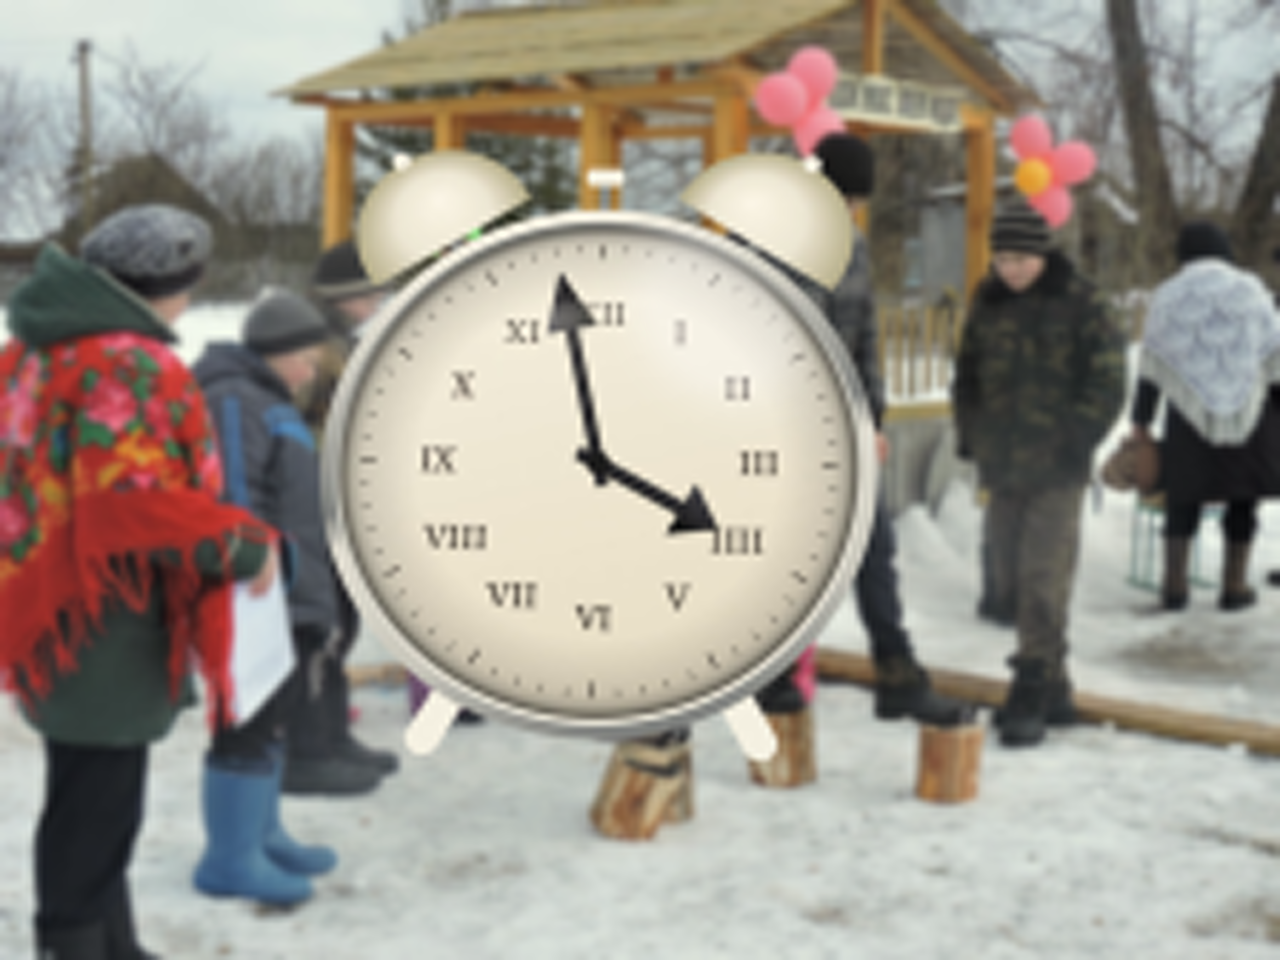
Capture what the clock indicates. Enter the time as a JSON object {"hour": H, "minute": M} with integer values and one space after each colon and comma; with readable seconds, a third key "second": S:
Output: {"hour": 3, "minute": 58}
